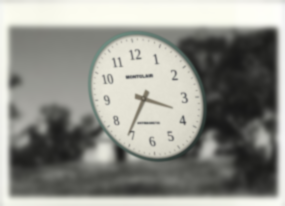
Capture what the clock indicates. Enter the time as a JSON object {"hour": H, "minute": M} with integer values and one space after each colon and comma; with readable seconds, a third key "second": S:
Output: {"hour": 3, "minute": 36}
